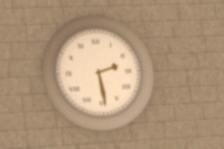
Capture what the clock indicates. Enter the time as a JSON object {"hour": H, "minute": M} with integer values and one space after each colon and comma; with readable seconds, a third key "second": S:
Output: {"hour": 2, "minute": 29}
